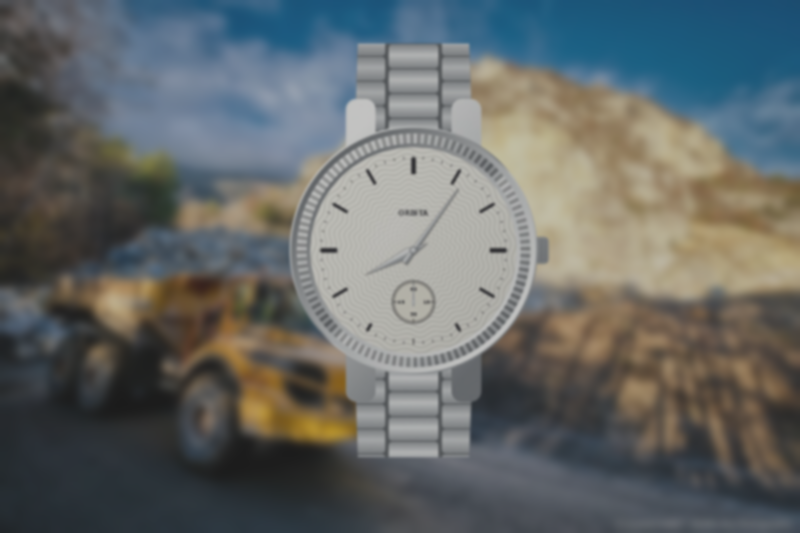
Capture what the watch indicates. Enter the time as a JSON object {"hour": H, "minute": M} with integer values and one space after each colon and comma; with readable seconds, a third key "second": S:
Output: {"hour": 8, "minute": 6}
